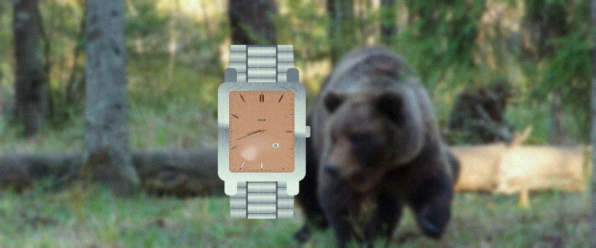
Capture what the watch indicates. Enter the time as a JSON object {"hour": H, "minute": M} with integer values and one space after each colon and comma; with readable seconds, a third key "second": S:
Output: {"hour": 8, "minute": 42}
